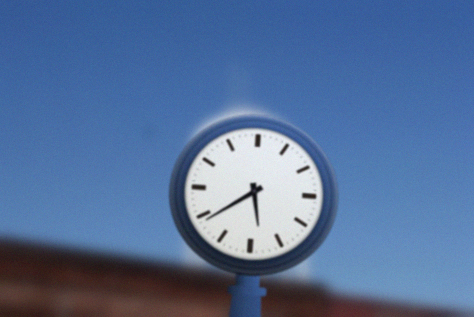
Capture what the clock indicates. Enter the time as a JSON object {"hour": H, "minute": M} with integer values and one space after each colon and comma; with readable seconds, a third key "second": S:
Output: {"hour": 5, "minute": 39}
